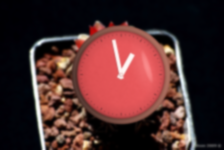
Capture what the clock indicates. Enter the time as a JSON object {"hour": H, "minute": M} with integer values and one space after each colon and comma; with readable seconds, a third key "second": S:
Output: {"hour": 12, "minute": 58}
